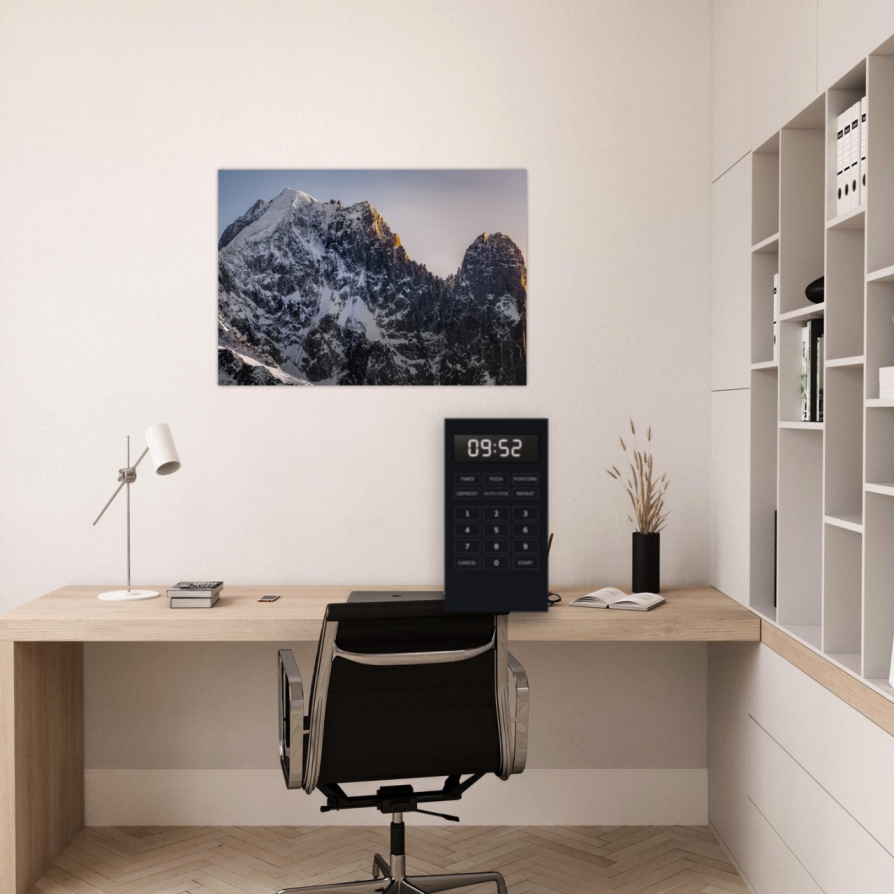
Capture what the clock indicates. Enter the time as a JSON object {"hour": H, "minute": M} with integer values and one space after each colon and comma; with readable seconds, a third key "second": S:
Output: {"hour": 9, "minute": 52}
